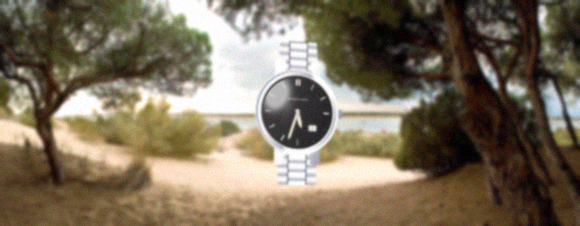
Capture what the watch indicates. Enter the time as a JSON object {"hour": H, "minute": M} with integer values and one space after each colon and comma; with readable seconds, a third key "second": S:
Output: {"hour": 5, "minute": 33}
